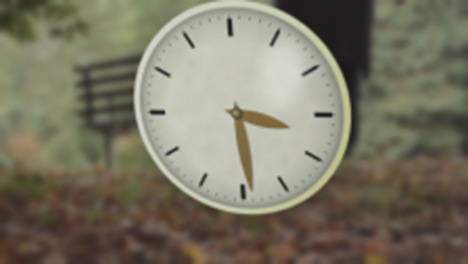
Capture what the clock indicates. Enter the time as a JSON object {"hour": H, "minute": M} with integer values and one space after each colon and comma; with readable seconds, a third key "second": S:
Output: {"hour": 3, "minute": 29}
